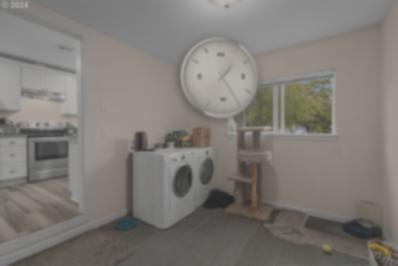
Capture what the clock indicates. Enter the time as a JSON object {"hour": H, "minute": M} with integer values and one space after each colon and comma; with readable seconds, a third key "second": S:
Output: {"hour": 1, "minute": 25}
